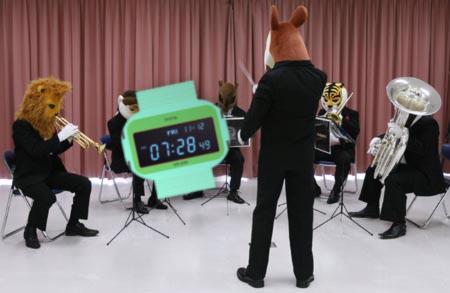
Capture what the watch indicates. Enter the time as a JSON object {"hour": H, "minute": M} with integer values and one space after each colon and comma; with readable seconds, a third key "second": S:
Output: {"hour": 7, "minute": 28}
